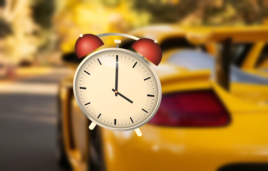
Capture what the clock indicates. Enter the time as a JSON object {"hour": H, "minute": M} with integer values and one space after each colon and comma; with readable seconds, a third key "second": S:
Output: {"hour": 4, "minute": 0}
